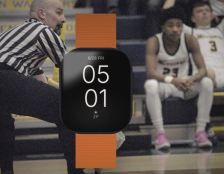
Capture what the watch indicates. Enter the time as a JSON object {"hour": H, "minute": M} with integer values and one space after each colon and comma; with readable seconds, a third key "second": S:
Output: {"hour": 5, "minute": 1}
